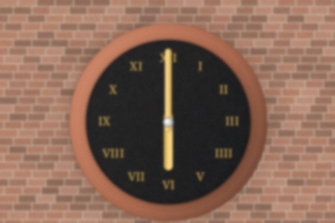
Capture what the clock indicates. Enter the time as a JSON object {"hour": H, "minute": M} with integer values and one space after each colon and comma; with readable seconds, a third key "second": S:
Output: {"hour": 6, "minute": 0}
